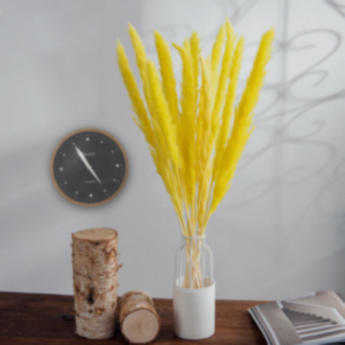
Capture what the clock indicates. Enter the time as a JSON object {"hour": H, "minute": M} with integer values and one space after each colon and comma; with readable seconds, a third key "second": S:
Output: {"hour": 4, "minute": 55}
